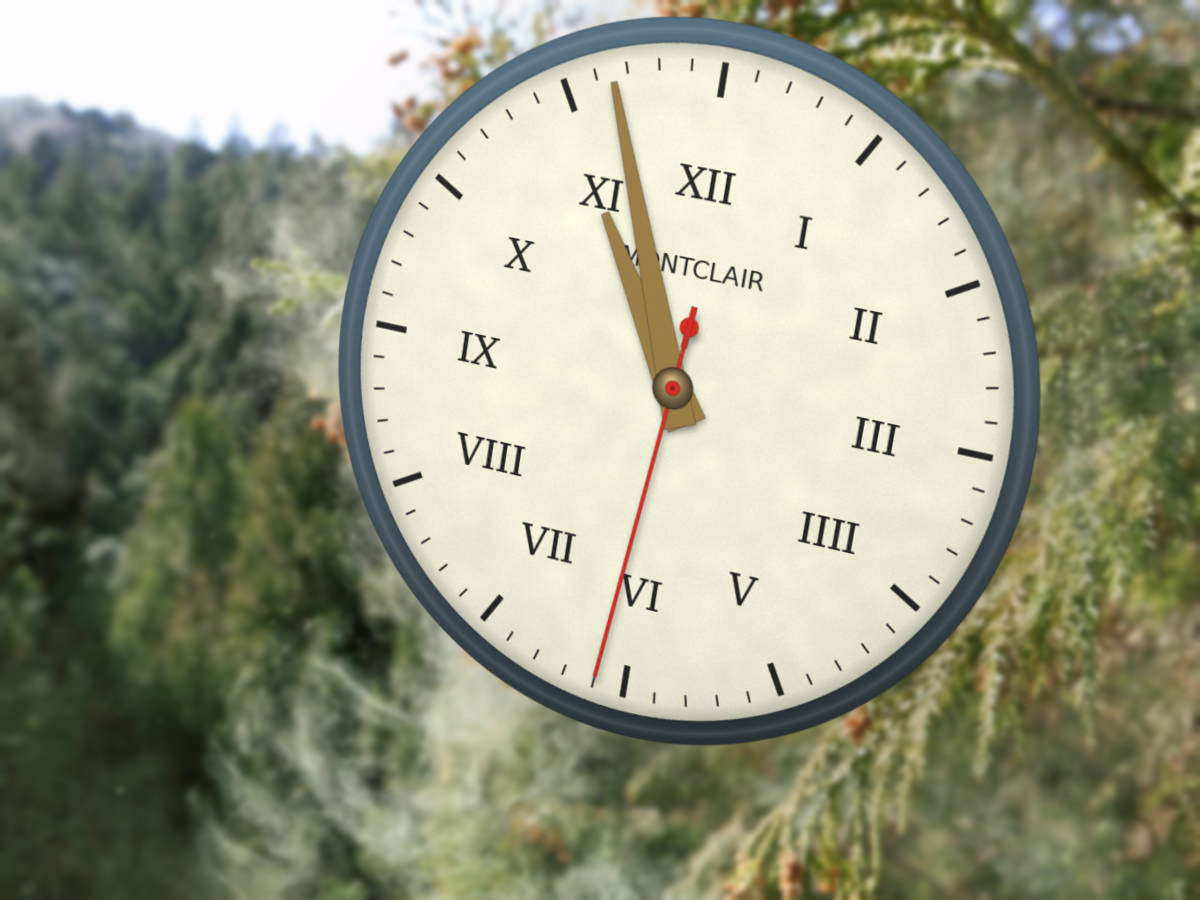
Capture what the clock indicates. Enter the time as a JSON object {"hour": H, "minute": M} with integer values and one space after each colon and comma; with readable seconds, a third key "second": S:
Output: {"hour": 10, "minute": 56, "second": 31}
